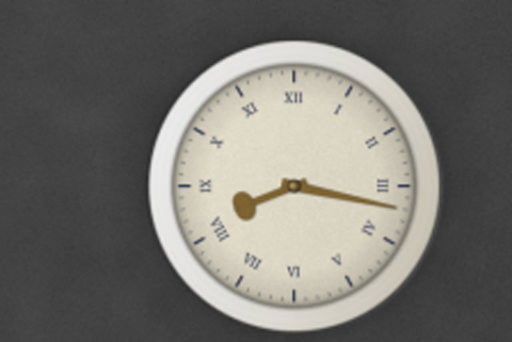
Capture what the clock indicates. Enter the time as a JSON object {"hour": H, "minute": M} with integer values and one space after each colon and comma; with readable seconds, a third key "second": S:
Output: {"hour": 8, "minute": 17}
